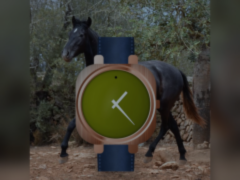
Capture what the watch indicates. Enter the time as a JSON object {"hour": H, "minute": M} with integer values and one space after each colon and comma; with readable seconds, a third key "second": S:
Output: {"hour": 1, "minute": 23}
